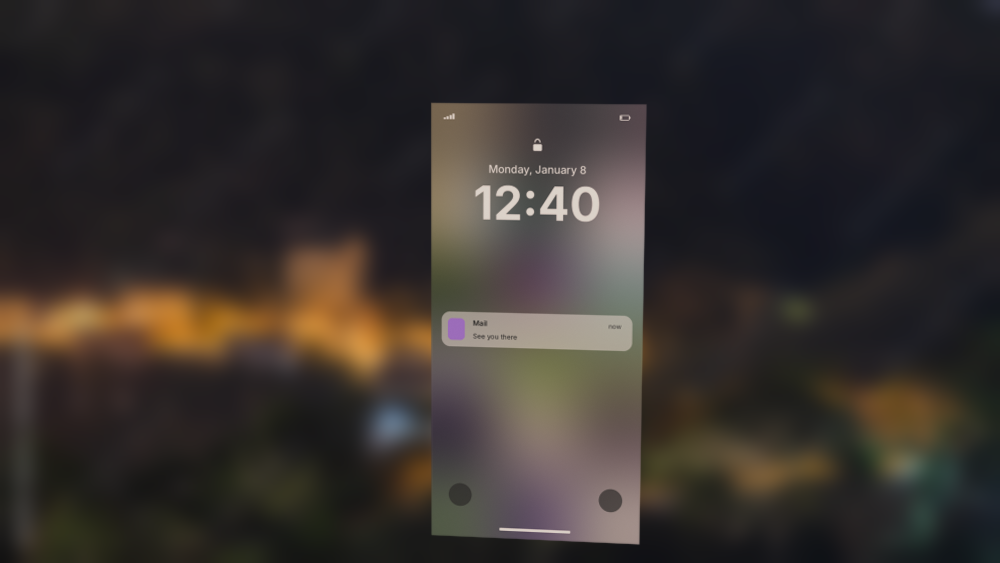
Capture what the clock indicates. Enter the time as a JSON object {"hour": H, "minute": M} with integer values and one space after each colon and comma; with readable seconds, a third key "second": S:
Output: {"hour": 12, "minute": 40}
